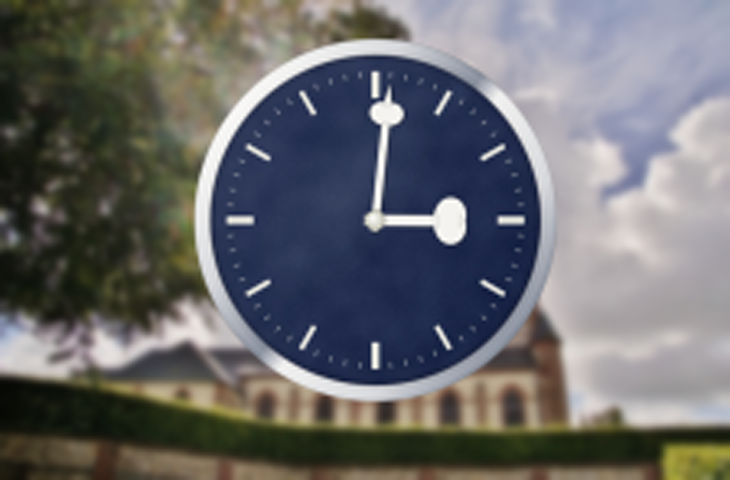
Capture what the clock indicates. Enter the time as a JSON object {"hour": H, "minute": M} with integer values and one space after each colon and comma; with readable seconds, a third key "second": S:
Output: {"hour": 3, "minute": 1}
